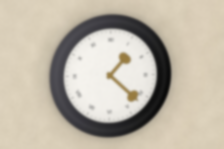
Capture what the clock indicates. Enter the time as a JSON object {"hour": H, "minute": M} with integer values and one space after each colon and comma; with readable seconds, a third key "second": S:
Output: {"hour": 1, "minute": 22}
